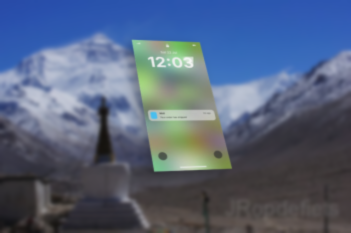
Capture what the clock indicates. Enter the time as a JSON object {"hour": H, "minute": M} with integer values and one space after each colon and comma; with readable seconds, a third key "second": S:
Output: {"hour": 12, "minute": 3}
